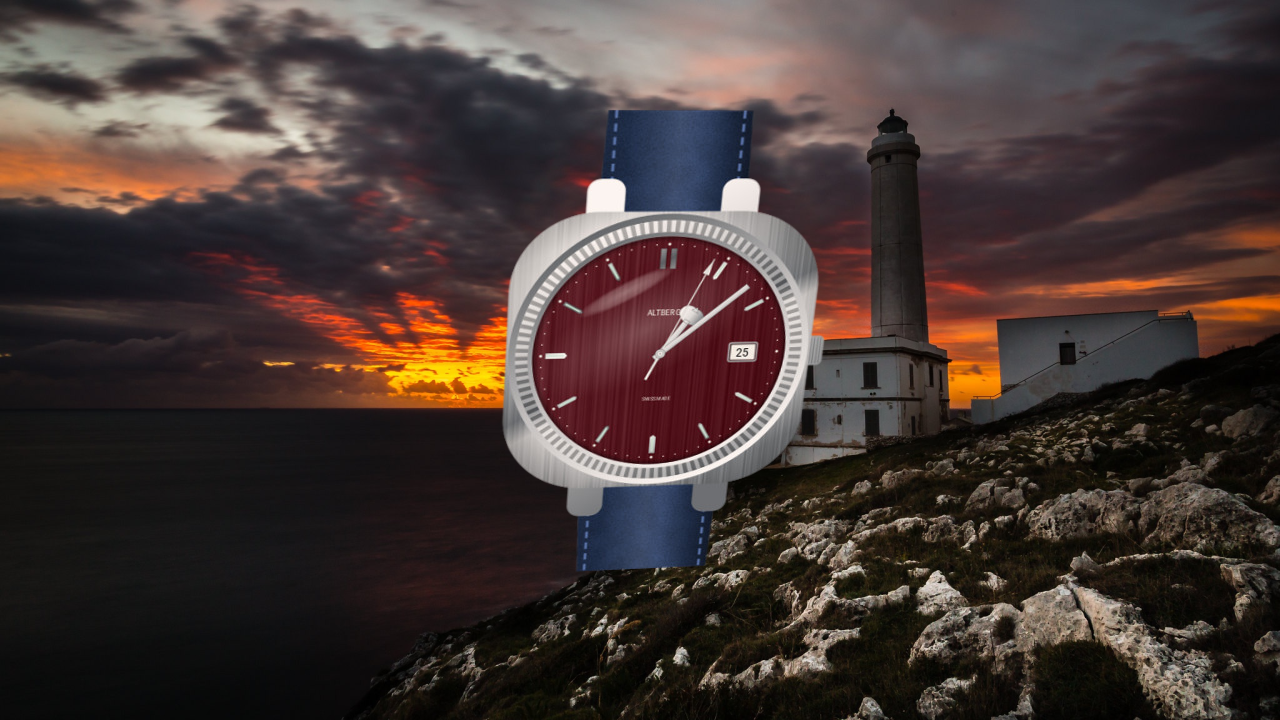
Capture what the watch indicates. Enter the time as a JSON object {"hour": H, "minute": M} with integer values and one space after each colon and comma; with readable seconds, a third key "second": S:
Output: {"hour": 1, "minute": 8, "second": 4}
